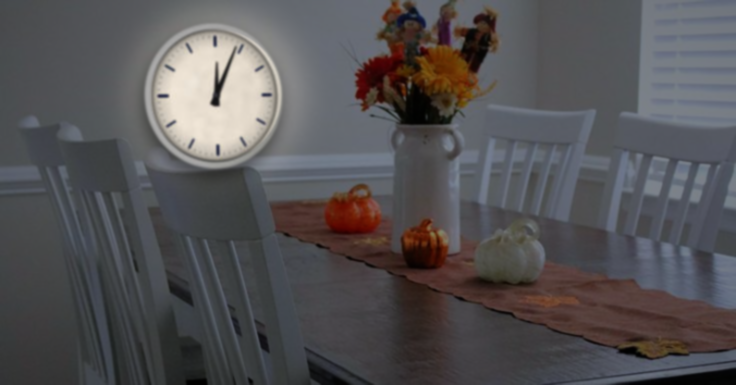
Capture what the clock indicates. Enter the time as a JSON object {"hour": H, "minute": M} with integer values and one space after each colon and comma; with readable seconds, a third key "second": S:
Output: {"hour": 12, "minute": 4}
